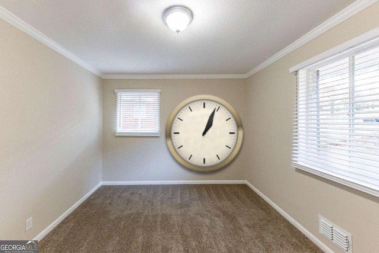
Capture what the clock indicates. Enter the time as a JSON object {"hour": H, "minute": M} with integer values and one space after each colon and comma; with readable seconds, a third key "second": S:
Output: {"hour": 1, "minute": 4}
